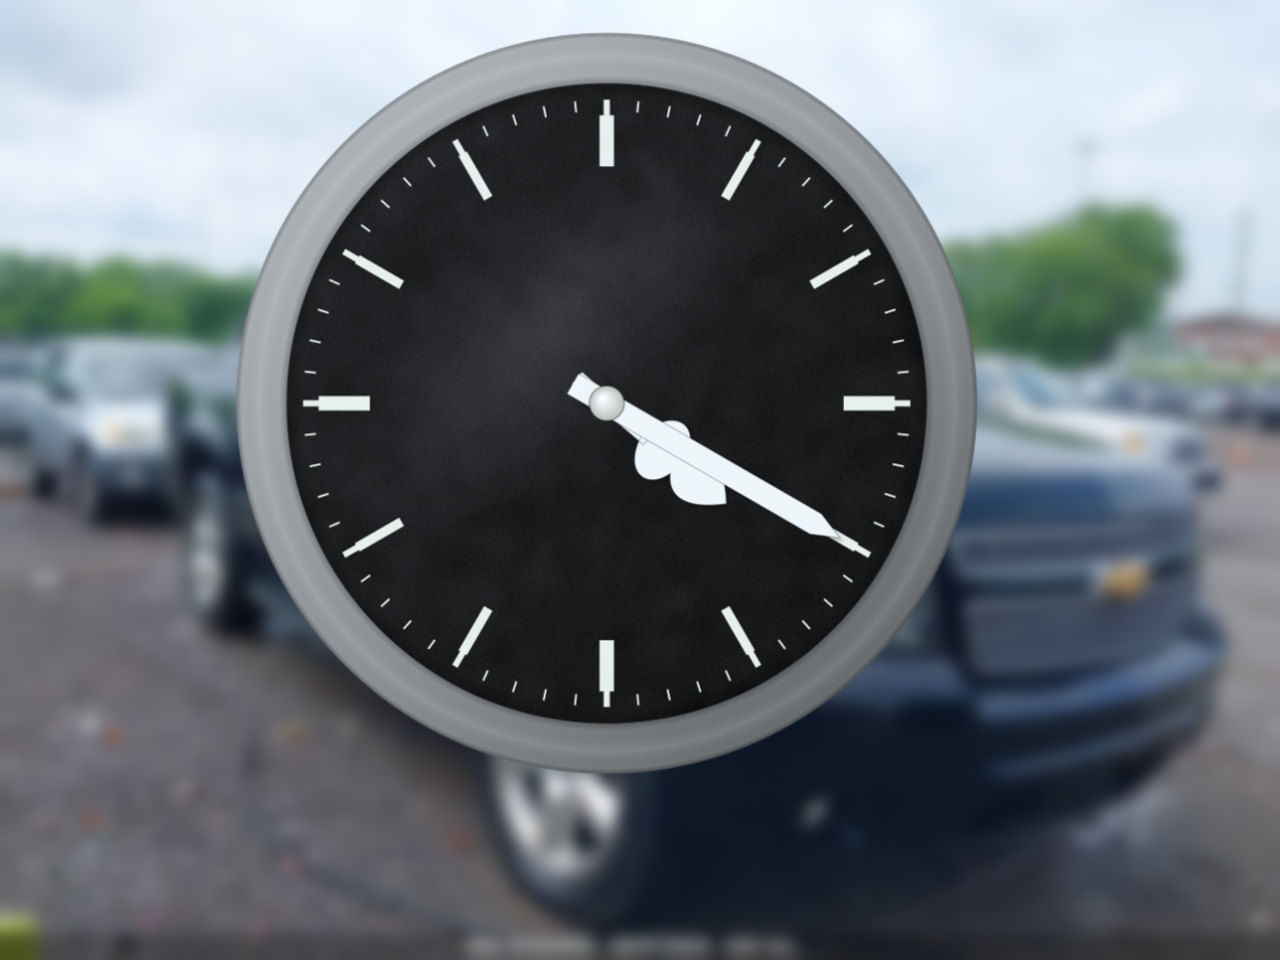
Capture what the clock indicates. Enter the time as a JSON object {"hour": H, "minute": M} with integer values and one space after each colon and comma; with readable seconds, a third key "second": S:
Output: {"hour": 4, "minute": 20}
